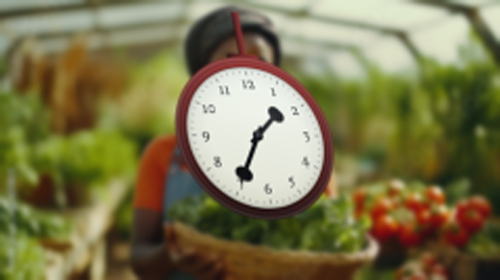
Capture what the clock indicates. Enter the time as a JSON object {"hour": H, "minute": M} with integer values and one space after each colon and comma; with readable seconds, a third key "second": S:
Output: {"hour": 1, "minute": 35}
